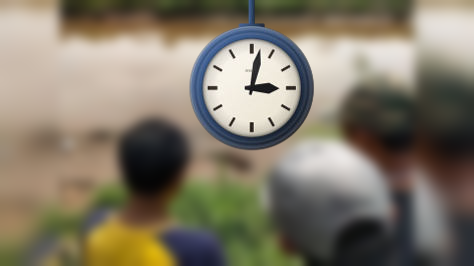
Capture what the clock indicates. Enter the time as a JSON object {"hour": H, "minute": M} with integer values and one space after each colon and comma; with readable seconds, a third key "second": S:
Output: {"hour": 3, "minute": 2}
